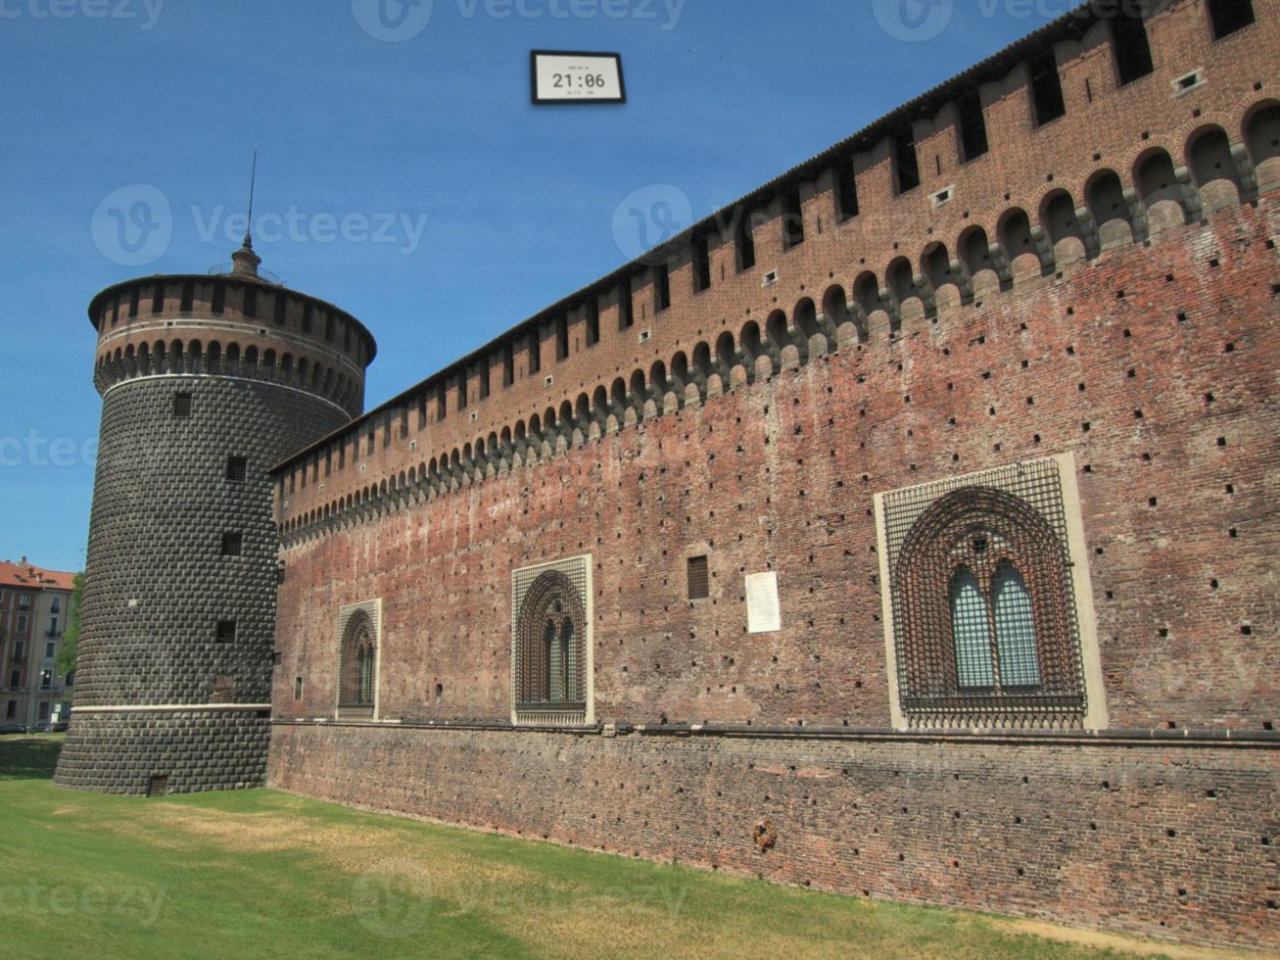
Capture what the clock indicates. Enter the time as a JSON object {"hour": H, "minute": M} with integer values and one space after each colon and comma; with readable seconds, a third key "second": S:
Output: {"hour": 21, "minute": 6}
